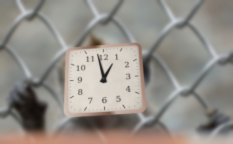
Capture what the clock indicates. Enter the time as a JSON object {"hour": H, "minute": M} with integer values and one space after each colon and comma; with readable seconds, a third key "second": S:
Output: {"hour": 12, "minute": 58}
